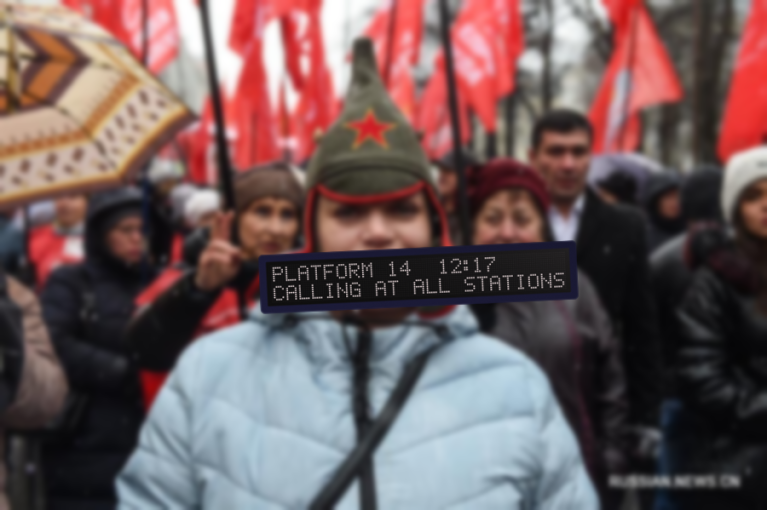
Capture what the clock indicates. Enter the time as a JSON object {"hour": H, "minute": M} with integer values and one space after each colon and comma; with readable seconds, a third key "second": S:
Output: {"hour": 12, "minute": 17}
